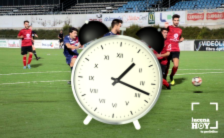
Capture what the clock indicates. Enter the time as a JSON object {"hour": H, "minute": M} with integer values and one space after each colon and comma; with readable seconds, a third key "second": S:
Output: {"hour": 1, "minute": 18}
